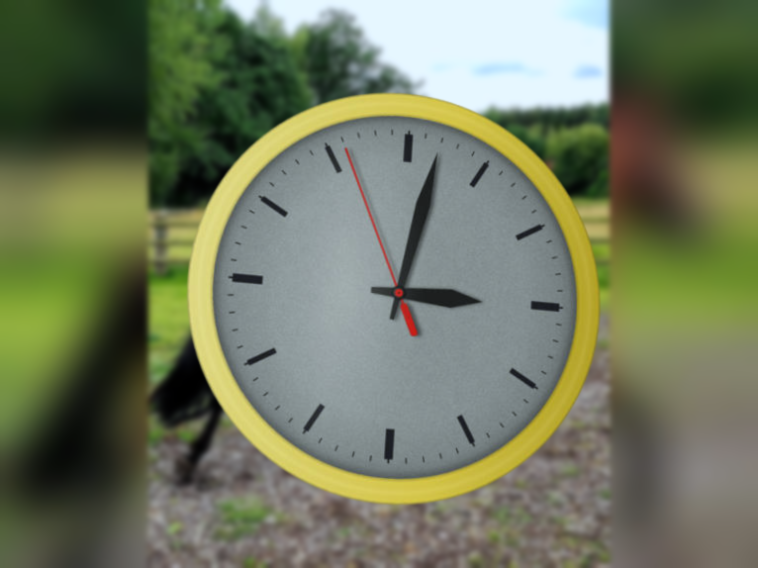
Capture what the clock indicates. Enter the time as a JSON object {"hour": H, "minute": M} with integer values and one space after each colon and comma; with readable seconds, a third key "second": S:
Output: {"hour": 3, "minute": 1, "second": 56}
